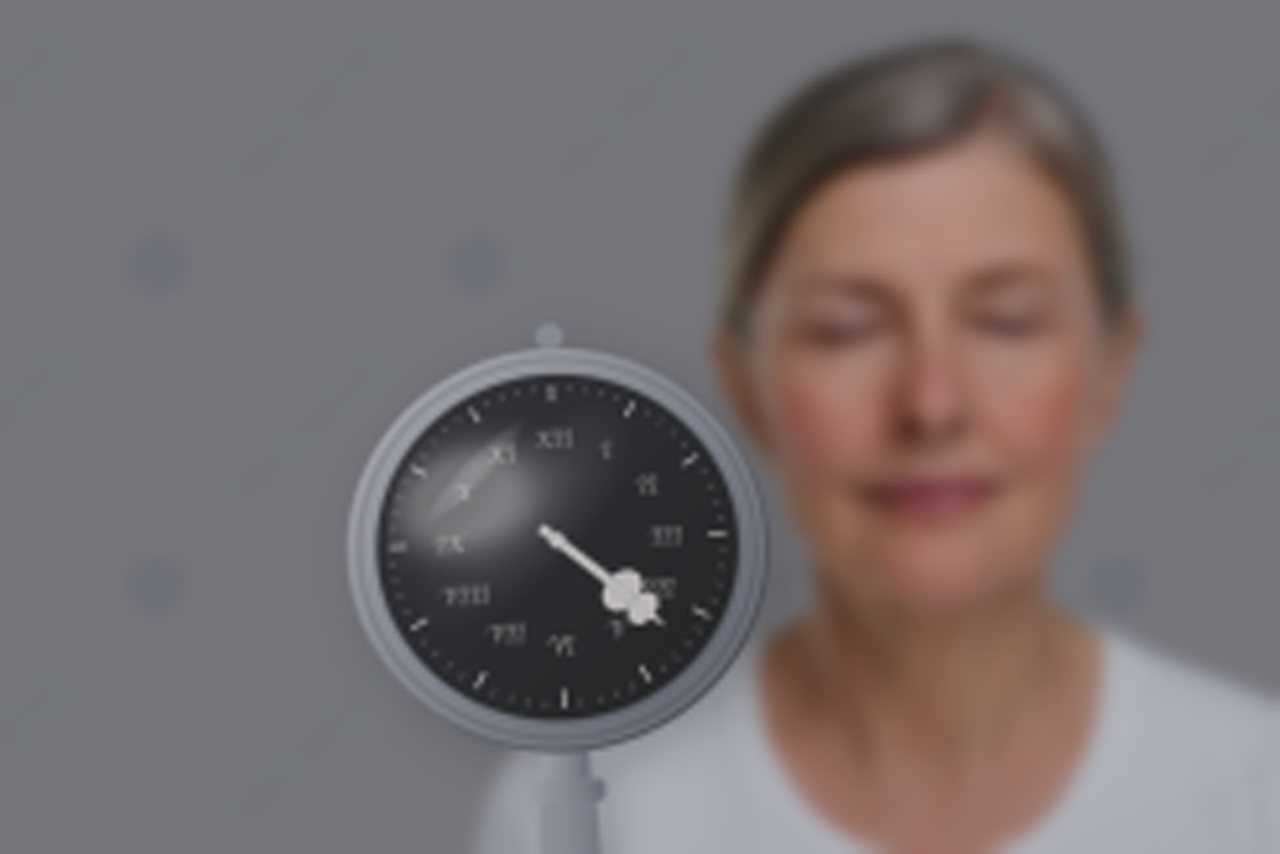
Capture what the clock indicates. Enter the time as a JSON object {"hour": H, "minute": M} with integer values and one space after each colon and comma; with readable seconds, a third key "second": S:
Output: {"hour": 4, "minute": 22}
